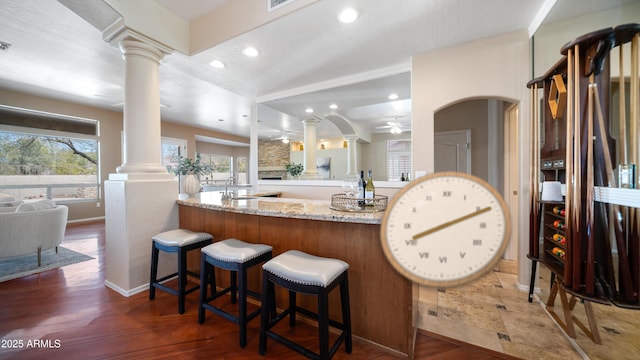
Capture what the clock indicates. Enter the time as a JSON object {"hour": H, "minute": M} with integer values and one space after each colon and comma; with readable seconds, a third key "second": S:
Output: {"hour": 8, "minute": 11}
